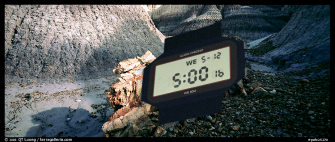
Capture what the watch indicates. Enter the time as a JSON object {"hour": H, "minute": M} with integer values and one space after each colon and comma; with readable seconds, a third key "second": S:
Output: {"hour": 5, "minute": 0, "second": 16}
